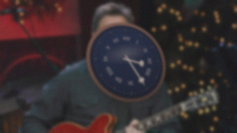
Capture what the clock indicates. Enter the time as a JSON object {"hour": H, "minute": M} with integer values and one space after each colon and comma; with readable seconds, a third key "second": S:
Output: {"hour": 3, "minute": 25}
